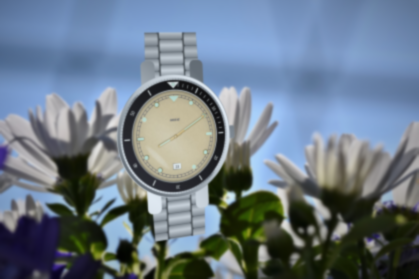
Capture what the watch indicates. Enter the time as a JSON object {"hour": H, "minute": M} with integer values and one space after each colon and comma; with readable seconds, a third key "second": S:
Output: {"hour": 8, "minute": 10}
